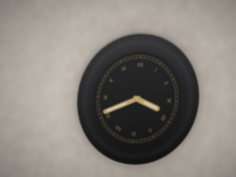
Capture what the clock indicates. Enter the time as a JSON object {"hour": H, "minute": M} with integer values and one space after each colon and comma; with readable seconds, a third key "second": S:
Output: {"hour": 3, "minute": 41}
